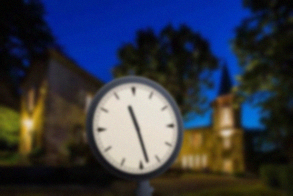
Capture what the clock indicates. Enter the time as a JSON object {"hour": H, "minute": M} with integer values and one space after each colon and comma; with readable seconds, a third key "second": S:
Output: {"hour": 11, "minute": 28}
